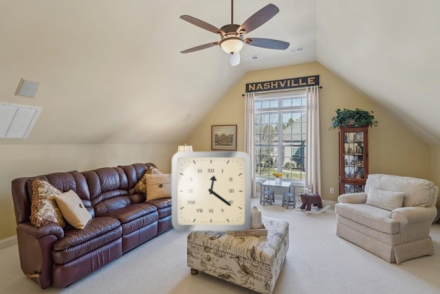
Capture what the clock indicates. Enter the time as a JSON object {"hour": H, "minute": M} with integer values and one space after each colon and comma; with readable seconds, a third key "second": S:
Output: {"hour": 12, "minute": 21}
